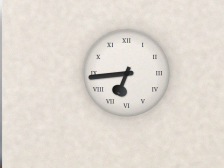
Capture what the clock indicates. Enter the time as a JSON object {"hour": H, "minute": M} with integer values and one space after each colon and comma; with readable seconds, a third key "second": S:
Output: {"hour": 6, "minute": 44}
